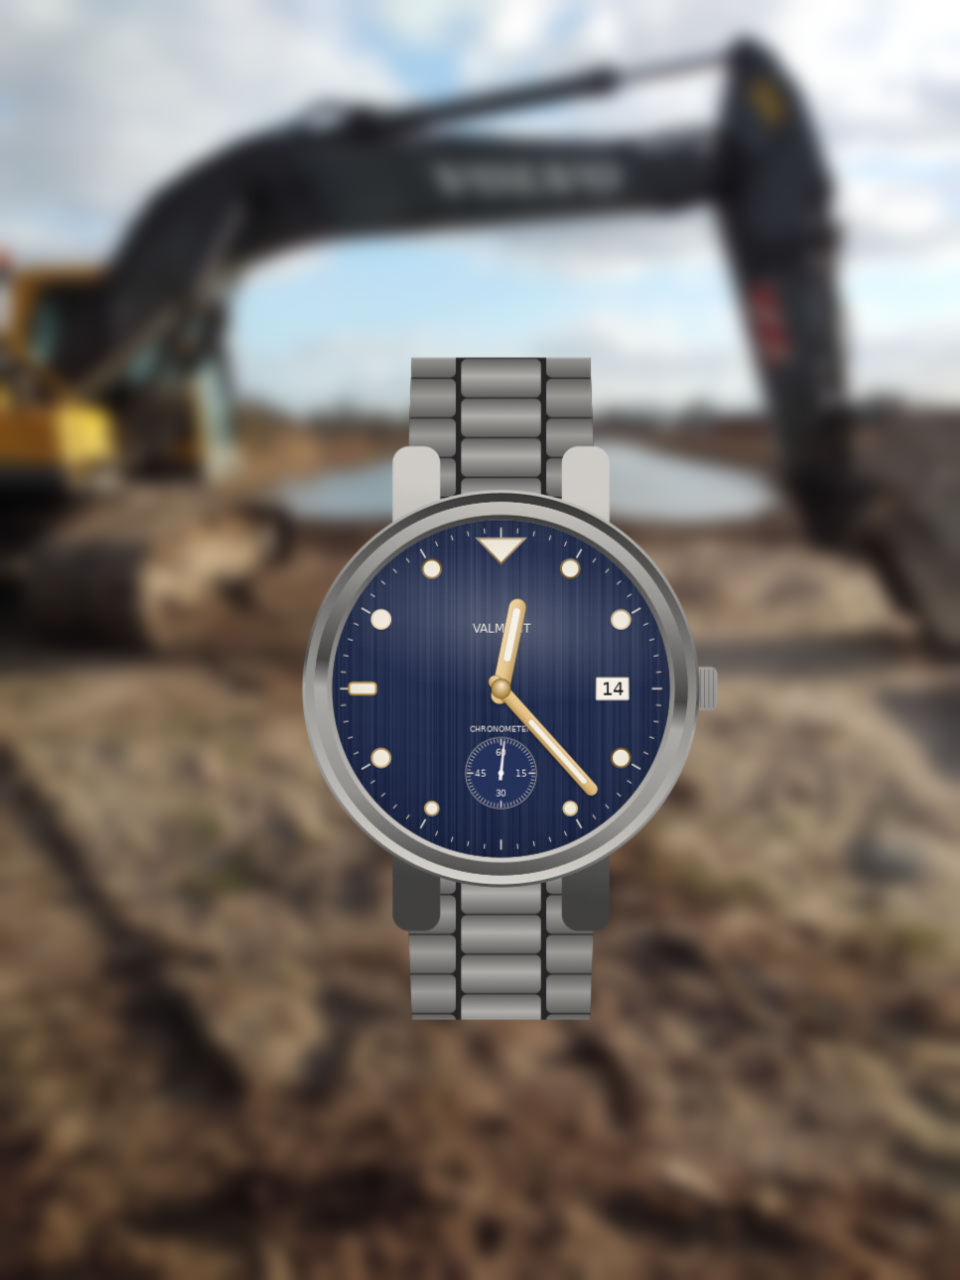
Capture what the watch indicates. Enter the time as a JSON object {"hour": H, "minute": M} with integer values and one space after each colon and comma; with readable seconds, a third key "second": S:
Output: {"hour": 12, "minute": 23, "second": 1}
